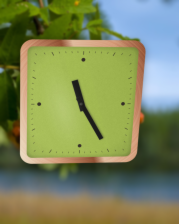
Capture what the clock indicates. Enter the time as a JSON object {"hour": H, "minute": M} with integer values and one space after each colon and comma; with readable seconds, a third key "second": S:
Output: {"hour": 11, "minute": 25}
